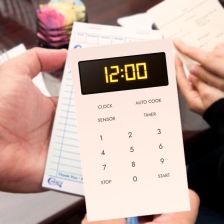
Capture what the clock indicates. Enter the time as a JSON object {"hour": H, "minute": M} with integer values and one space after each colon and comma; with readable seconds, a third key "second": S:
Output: {"hour": 12, "minute": 0}
